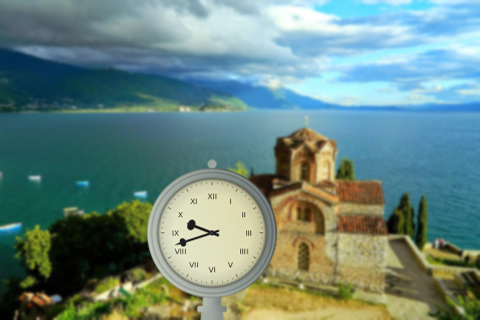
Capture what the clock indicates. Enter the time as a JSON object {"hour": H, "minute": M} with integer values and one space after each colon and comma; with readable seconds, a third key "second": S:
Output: {"hour": 9, "minute": 42}
